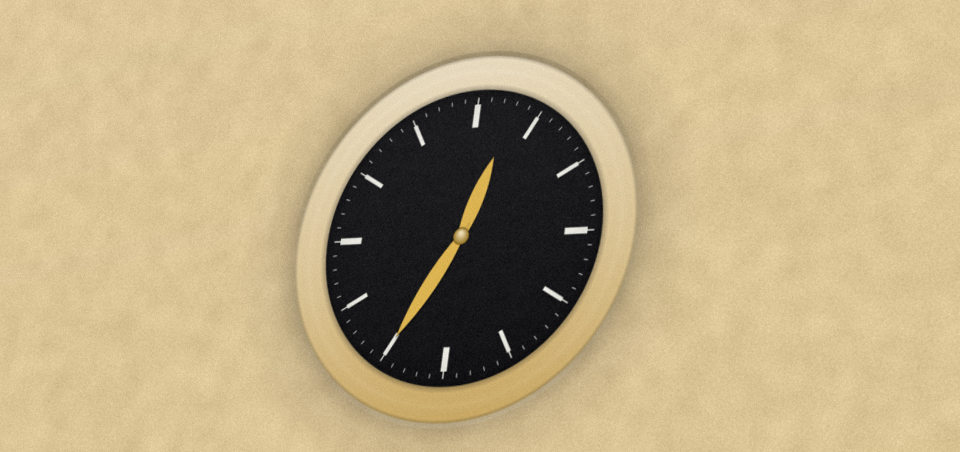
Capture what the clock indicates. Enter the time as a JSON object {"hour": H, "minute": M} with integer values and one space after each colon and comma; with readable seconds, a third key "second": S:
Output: {"hour": 12, "minute": 35}
